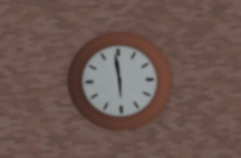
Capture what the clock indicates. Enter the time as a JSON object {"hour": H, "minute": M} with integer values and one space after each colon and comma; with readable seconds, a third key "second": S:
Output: {"hour": 5, "minute": 59}
